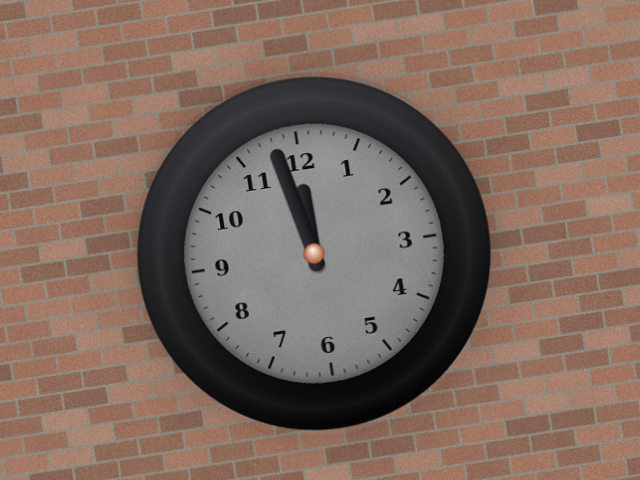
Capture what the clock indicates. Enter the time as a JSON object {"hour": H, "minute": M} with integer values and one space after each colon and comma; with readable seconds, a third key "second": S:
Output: {"hour": 11, "minute": 58}
